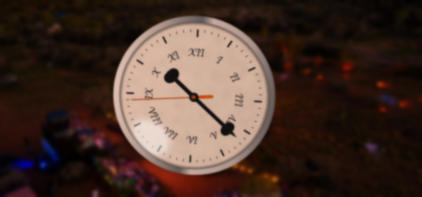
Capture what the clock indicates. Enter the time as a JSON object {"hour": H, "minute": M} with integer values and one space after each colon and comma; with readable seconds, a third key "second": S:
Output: {"hour": 10, "minute": 21, "second": 44}
